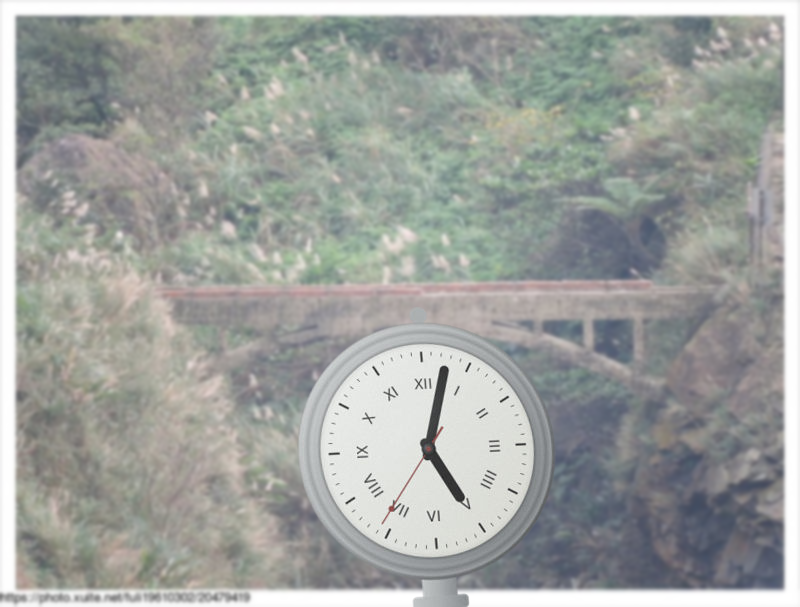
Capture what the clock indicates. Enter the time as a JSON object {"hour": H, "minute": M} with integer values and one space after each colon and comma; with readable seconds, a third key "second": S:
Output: {"hour": 5, "minute": 2, "second": 36}
